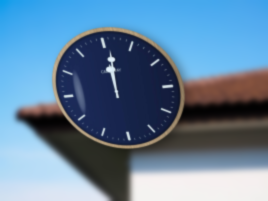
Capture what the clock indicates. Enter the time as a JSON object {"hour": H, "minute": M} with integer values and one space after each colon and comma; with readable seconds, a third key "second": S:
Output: {"hour": 12, "minute": 1}
